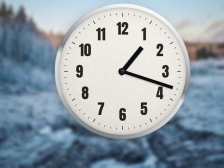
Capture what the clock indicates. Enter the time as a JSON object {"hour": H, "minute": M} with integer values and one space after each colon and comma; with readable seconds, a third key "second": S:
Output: {"hour": 1, "minute": 18}
